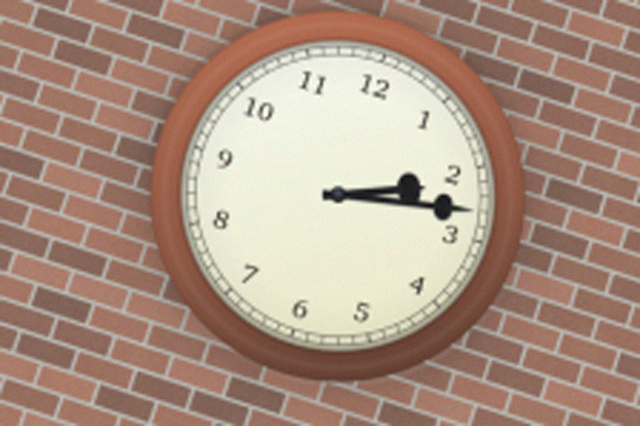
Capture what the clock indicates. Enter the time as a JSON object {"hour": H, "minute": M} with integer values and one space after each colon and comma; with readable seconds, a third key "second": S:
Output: {"hour": 2, "minute": 13}
